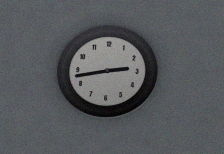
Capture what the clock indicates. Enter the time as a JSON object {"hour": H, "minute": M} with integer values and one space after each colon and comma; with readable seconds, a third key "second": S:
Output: {"hour": 2, "minute": 43}
